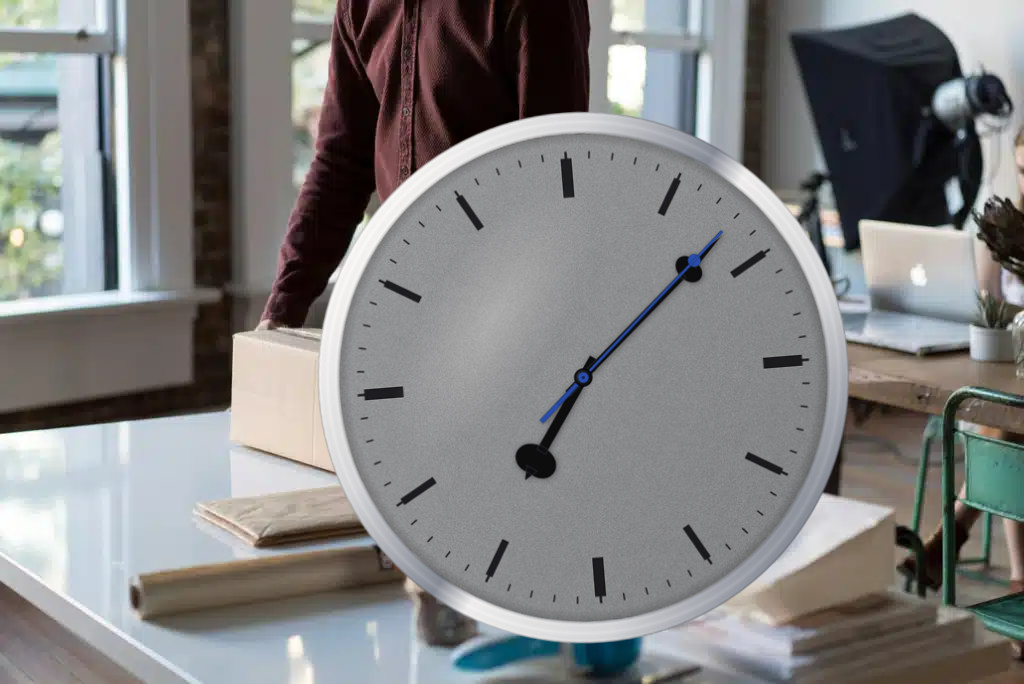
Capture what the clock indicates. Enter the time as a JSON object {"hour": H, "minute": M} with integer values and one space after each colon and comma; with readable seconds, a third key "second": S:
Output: {"hour": 7, "minute": 8, "second": 8}
